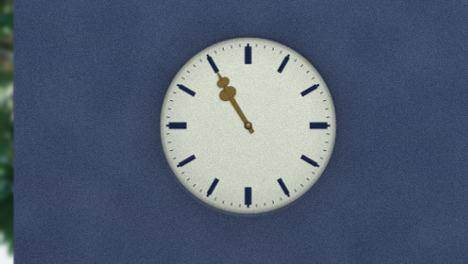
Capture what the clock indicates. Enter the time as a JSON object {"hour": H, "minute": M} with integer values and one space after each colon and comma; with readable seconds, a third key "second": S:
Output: {"hour": 10, "minute": 55}
